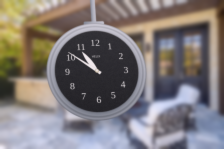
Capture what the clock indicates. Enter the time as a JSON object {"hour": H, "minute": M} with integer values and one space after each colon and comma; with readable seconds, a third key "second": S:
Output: {"hour": 10, "minute": 51}
